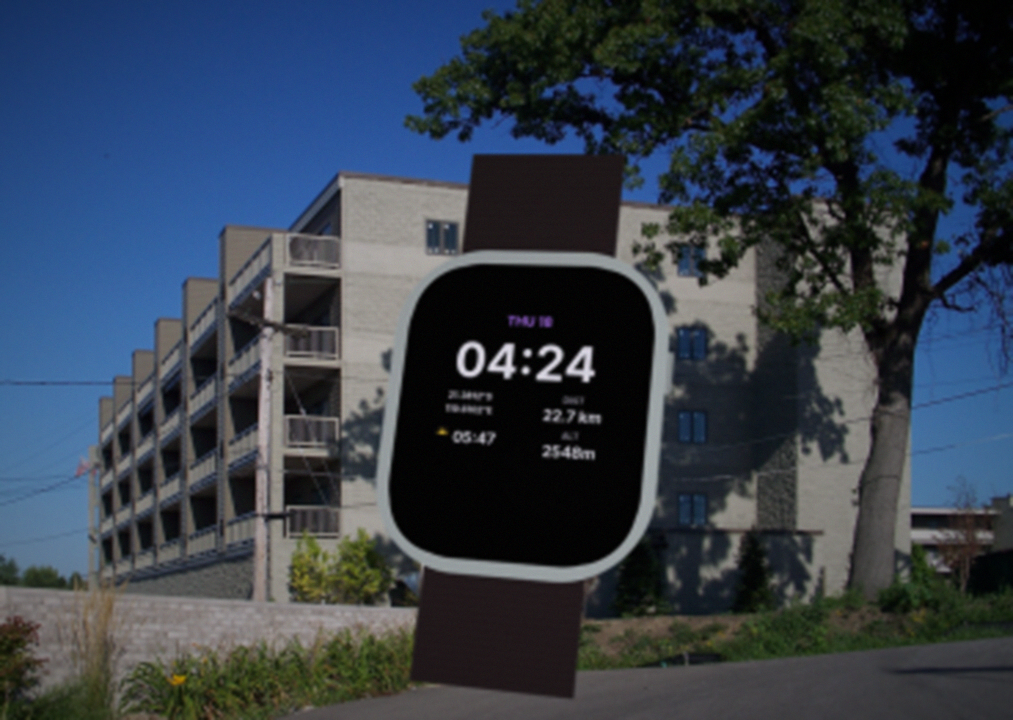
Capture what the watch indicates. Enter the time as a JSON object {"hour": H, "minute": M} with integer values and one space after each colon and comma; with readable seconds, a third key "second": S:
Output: {"hour": 4, "minute": 24}
